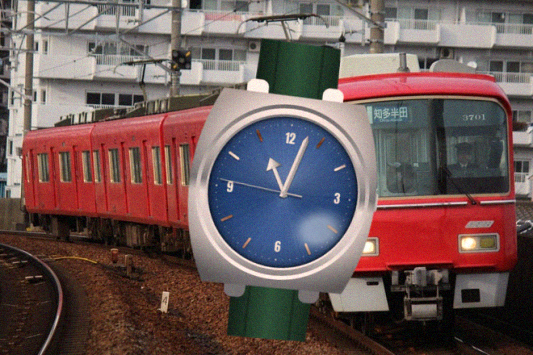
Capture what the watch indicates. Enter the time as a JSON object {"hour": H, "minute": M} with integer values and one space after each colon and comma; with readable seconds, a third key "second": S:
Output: {"hour": 11, "minute": 2, "second": 46}
